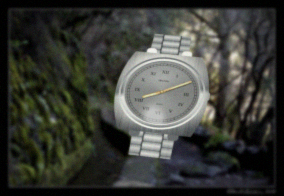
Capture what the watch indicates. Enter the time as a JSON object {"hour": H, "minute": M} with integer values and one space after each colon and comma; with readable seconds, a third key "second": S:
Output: {"hour": 8, "minute": 10}
